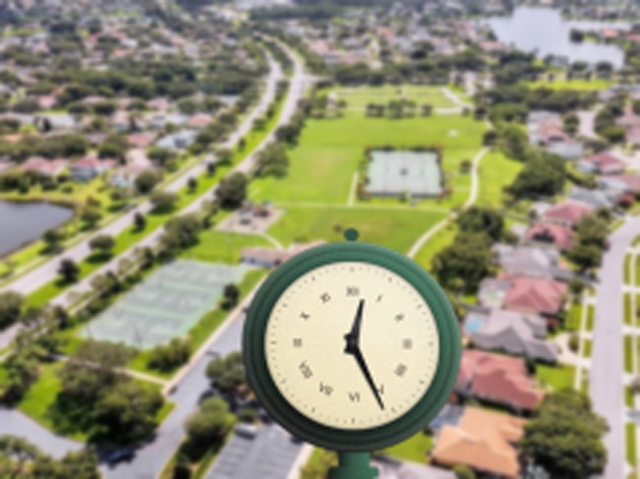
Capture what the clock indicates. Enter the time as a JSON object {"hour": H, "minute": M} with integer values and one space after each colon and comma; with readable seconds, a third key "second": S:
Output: {"hour": 12, "minute": 26}
